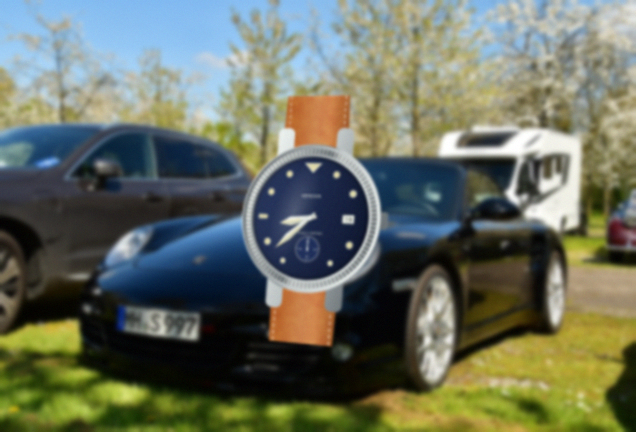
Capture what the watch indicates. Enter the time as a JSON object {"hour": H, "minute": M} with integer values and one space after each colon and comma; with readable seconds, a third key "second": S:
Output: {"hour": 8, "minute": 38}
